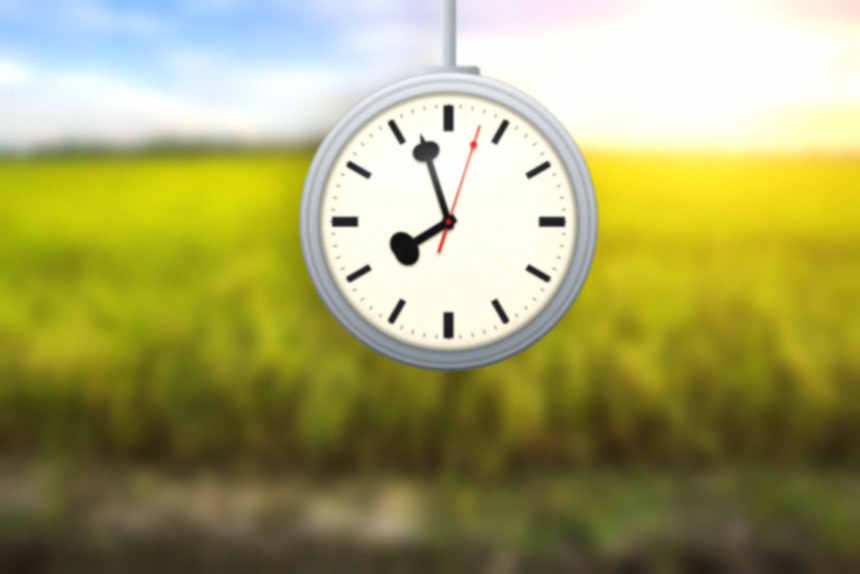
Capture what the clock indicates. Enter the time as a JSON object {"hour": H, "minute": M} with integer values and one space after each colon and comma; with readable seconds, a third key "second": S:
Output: {"hour": 7, "minute": 57, "second": 3}
